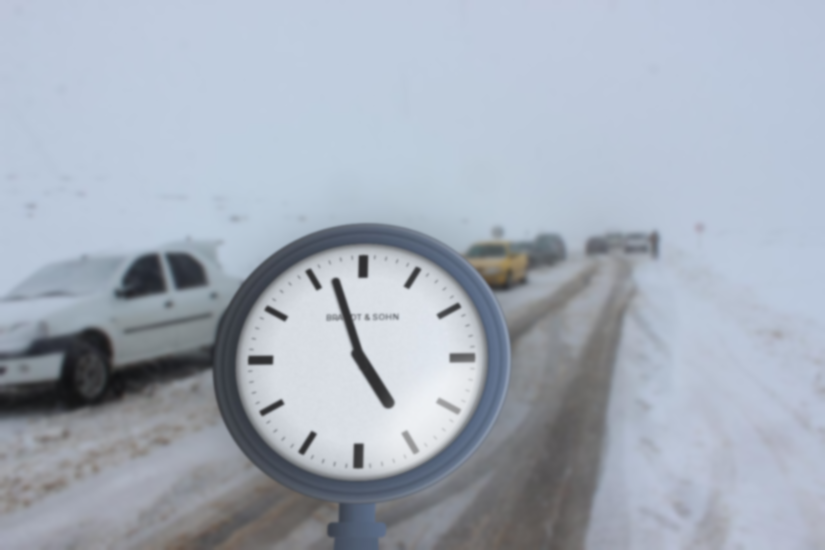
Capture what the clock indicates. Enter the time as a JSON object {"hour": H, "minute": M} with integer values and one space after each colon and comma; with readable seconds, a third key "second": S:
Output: {"hour": 4, "minute": 57}
